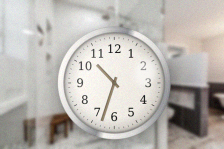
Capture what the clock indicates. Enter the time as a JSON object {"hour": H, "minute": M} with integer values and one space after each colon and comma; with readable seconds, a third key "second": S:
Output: {"hour": 10, "minute": 33}
